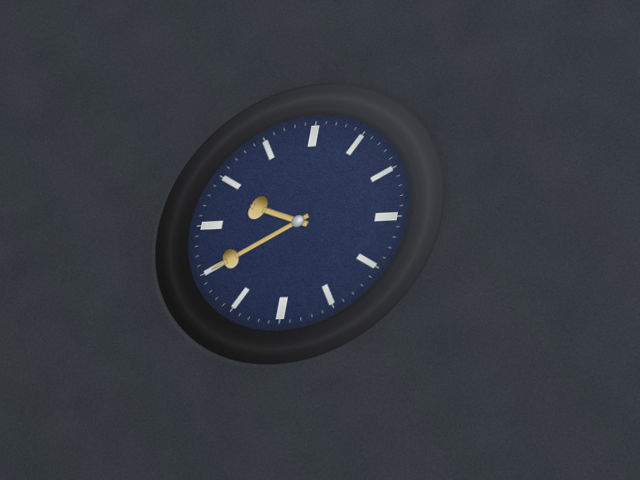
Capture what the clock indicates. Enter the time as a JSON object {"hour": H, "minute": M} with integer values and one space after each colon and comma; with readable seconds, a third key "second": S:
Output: {"hour": 9, "minute": 40}
